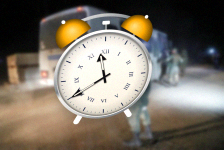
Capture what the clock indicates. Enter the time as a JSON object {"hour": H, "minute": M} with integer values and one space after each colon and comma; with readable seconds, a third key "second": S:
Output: {"hour": 11, "minute": 40}
